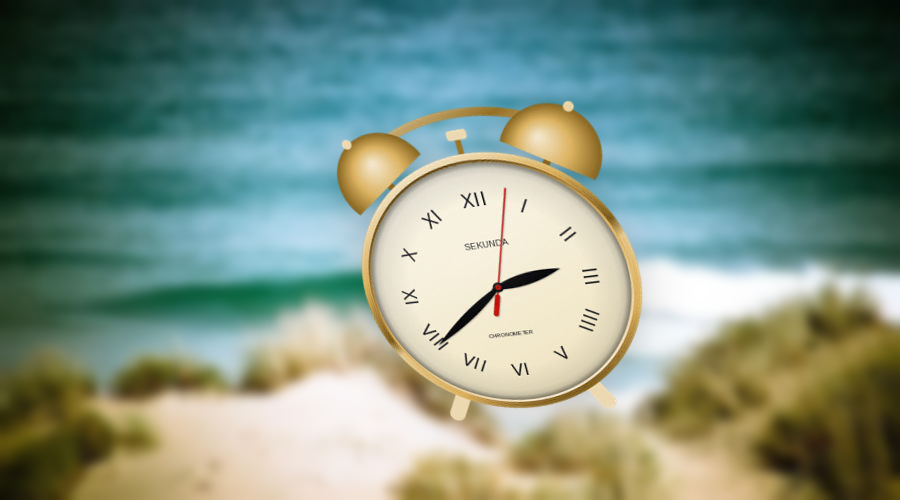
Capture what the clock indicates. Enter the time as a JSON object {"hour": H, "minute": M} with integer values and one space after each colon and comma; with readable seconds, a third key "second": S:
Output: {"hour": 2, "minute": 39, "second": 3}
